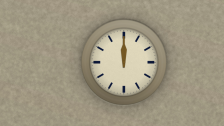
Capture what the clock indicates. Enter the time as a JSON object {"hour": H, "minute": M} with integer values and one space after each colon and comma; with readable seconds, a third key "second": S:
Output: {"hour": 12, "minute": 0}
